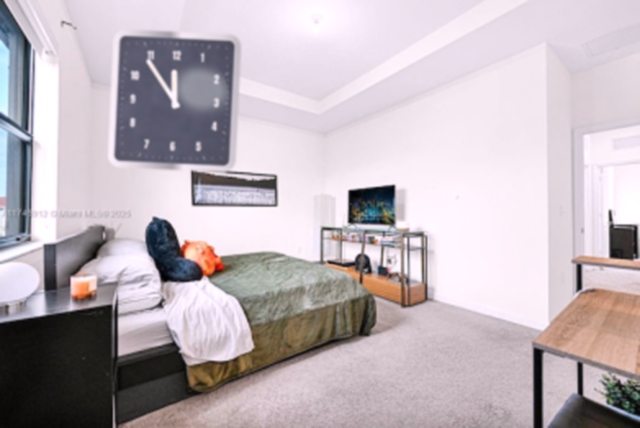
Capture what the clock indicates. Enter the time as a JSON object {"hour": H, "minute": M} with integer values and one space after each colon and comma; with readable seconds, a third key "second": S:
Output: {"hour": 11, "minute": 54}
